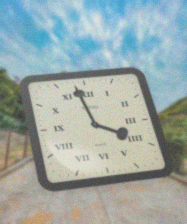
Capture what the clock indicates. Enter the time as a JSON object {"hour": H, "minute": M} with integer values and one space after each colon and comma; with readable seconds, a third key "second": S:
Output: {"hour": 3, "minute": 58}
